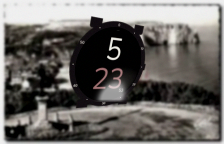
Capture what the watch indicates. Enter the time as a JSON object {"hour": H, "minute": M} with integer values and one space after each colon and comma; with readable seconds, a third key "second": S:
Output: {"hour": 5, "minute": 23}
